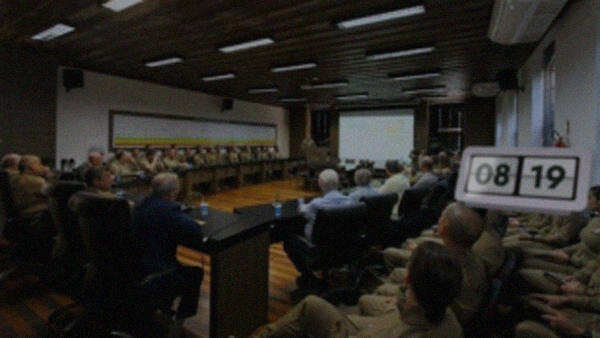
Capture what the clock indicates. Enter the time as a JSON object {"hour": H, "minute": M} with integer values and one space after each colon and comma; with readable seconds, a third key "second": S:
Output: {"hour": 8, "minute": 19}
